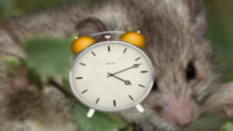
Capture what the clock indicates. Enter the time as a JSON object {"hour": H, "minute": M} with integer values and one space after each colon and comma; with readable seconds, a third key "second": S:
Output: {"hour": 4, "minute": 12}
